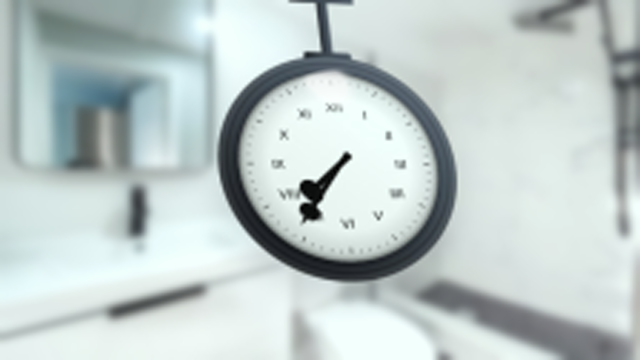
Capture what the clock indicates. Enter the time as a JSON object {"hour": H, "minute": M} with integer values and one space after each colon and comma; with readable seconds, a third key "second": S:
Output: {"hour": 7, "minute": 36}
